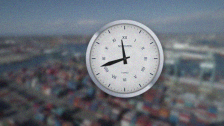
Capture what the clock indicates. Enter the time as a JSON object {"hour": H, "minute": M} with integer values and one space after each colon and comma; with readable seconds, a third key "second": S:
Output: {"hour": 11, "minute": 42}
